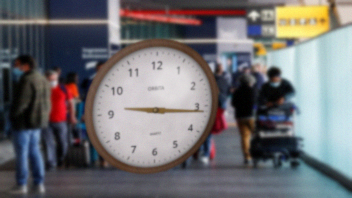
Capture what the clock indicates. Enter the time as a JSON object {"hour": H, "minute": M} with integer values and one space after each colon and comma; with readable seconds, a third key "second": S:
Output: {"hour": 9, "minute": 16}
